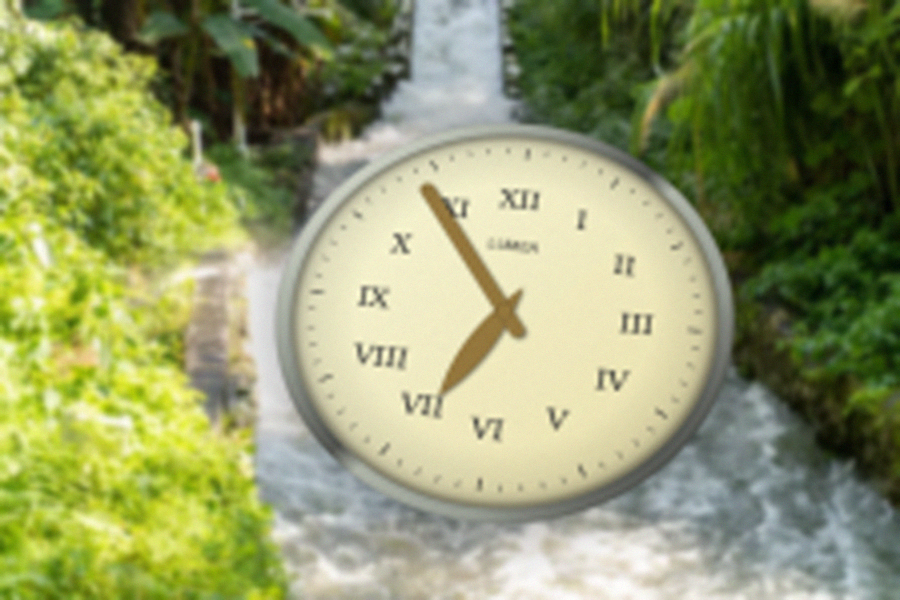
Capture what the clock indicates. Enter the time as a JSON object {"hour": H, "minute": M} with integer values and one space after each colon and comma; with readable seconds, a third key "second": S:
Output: {"hour": 6, "minute": 54}
